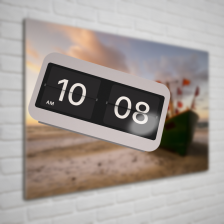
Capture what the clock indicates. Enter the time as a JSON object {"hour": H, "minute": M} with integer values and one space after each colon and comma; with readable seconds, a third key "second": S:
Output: {"hour": 10, "minute": 8}
